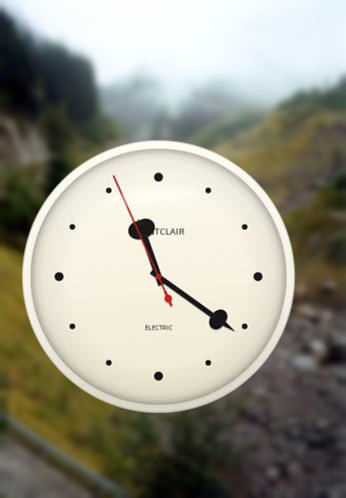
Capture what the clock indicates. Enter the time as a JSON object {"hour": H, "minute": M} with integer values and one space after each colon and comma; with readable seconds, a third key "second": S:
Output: {"hour": 11, "minute": 20, "second": 56}
